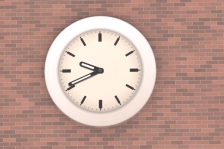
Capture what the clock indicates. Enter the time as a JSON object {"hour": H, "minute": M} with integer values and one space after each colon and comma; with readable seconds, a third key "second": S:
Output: {"hour": 9, "minute": 41}
